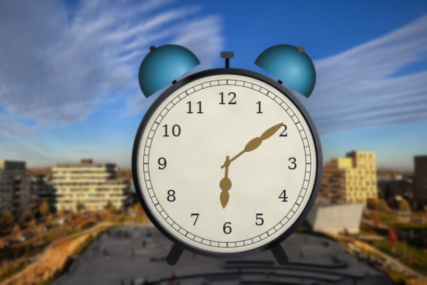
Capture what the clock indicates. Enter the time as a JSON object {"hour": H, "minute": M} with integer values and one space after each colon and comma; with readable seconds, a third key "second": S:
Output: {"hour": 6, "minute": 9}
